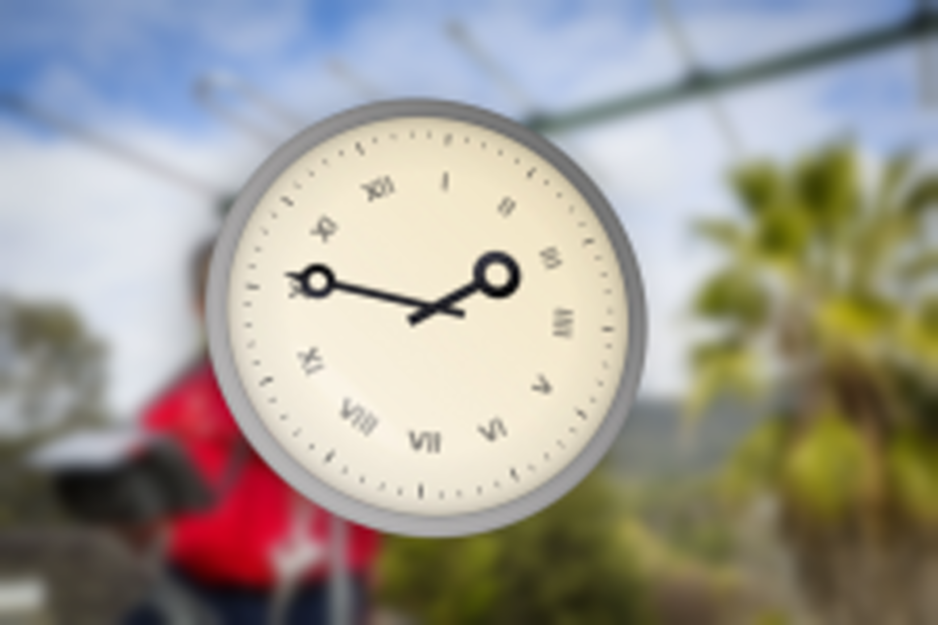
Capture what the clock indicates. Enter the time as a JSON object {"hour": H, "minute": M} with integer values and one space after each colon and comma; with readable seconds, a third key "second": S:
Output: {"hour": 2, "minute": 51}
